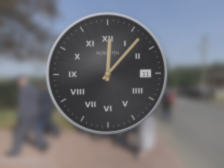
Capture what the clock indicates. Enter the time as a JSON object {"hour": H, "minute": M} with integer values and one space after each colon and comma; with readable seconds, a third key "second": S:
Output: {"hour": 12, "minute": 7}
